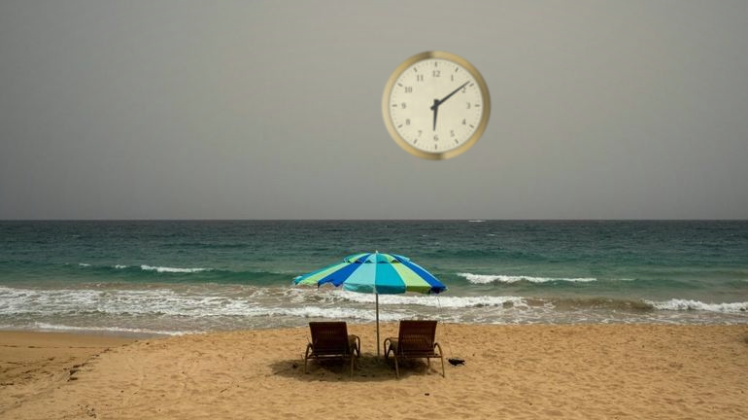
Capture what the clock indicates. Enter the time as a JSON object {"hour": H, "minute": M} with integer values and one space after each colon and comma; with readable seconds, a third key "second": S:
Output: {"hour": 6, "minute": 9}
